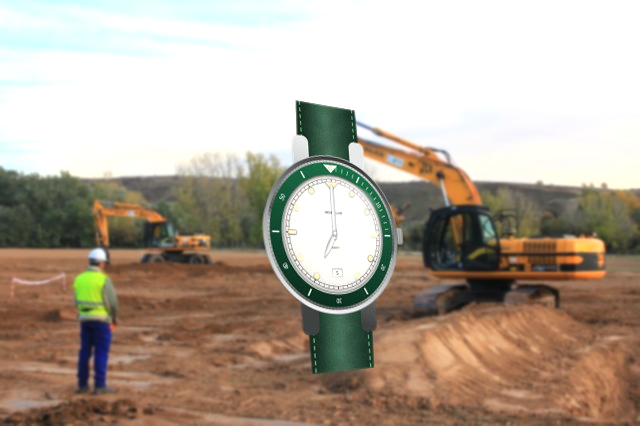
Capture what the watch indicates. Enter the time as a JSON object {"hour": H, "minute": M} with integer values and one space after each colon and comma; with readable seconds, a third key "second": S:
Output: {"hour": 7, "minute": 0}
